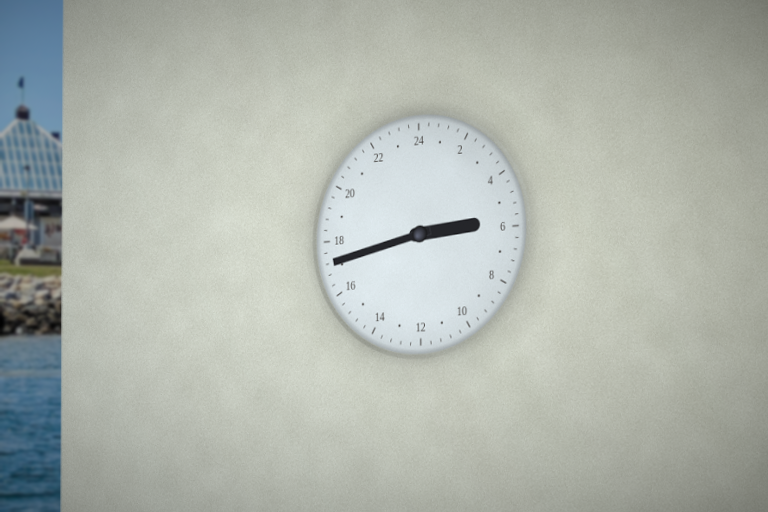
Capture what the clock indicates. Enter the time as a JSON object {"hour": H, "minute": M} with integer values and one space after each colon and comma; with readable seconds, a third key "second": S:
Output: {"hour": 5, "minute": 43}
